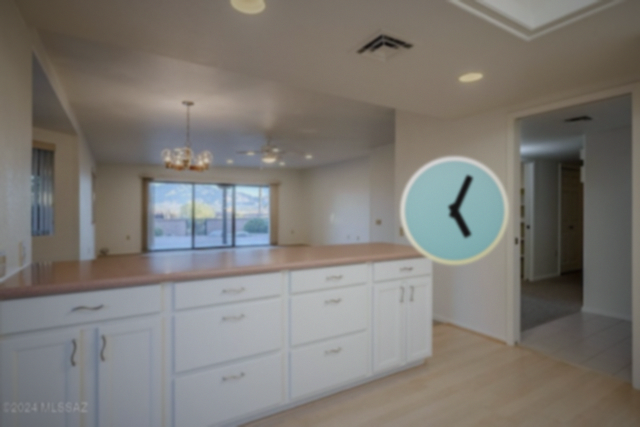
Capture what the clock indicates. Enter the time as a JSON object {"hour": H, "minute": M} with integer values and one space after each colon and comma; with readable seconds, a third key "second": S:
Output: {"hour": 5, "minute": 4}
